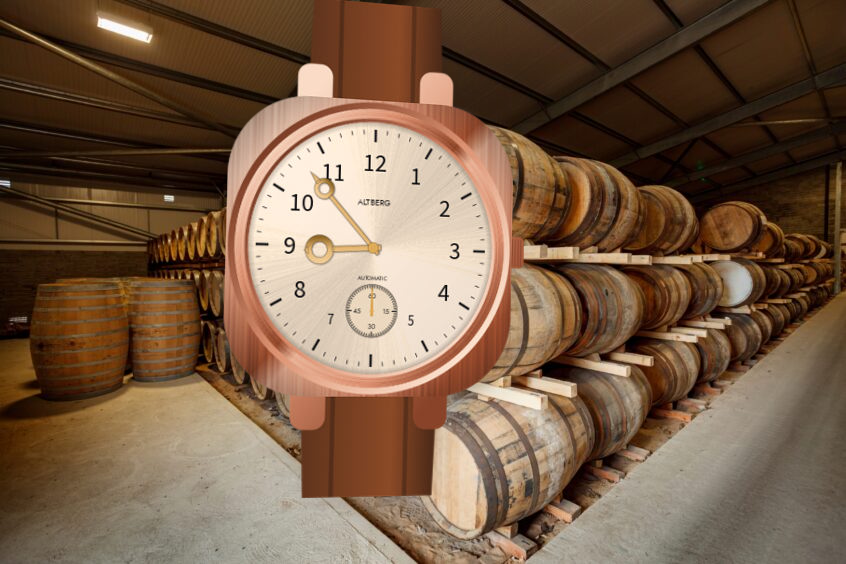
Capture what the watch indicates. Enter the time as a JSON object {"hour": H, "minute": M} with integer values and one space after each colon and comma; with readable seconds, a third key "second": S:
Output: {"hour": 8, "minute": 53}
